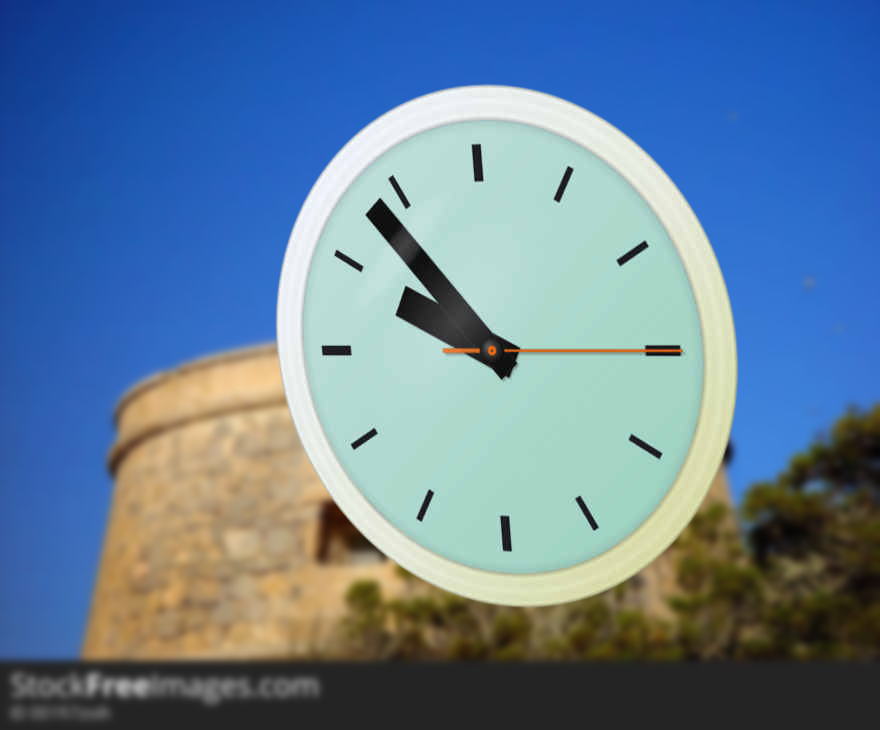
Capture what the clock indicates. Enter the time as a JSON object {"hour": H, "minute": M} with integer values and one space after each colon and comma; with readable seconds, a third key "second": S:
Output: {"hour": 9, "minute": 53, "second": 15}
